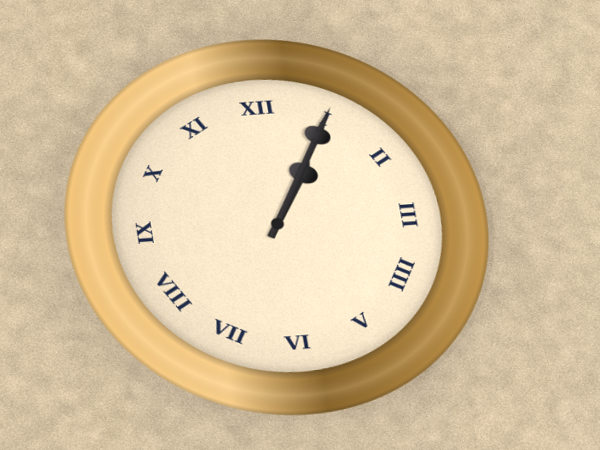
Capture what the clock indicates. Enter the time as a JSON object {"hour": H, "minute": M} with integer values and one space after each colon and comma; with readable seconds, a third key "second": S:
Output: {"hour": 1, "minute": 5}
